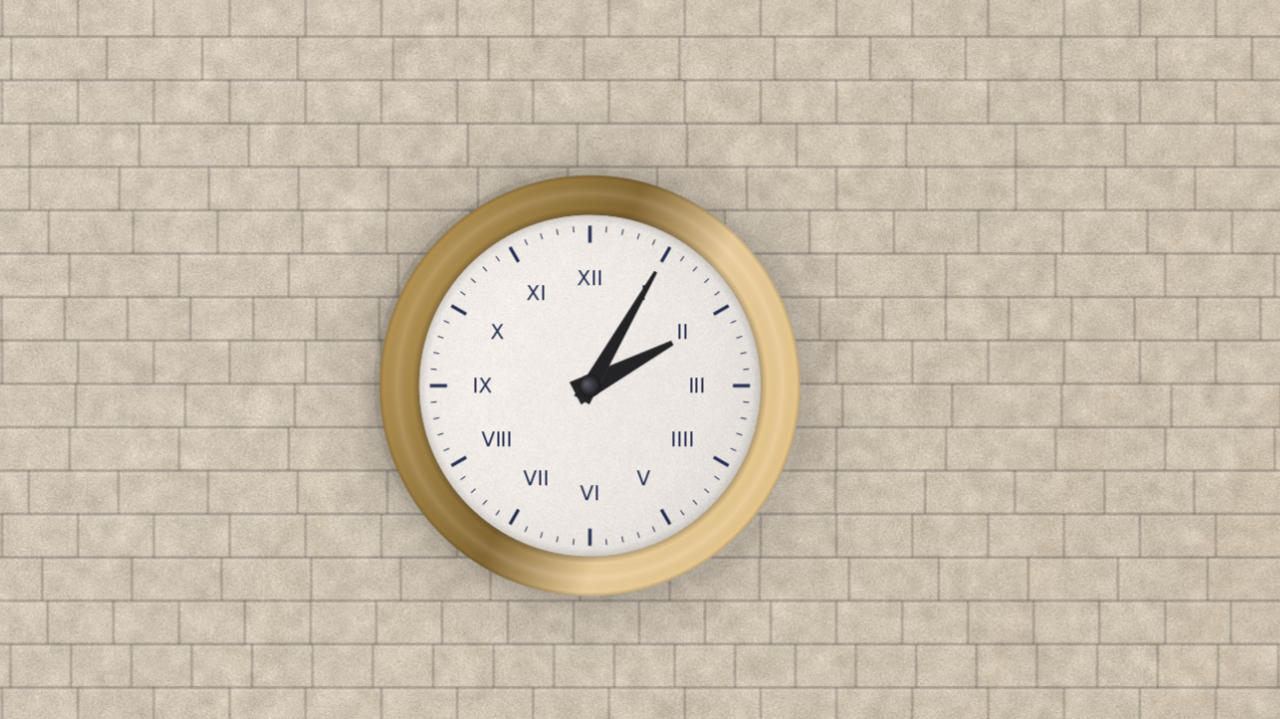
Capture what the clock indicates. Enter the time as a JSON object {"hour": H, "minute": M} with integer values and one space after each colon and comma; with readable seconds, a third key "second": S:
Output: {"hour": 2, "minute": 5}
